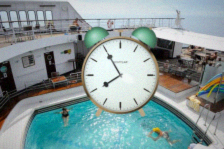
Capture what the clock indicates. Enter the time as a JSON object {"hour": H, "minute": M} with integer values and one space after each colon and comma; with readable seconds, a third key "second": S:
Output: {"hour": 7, "minute": 55}
